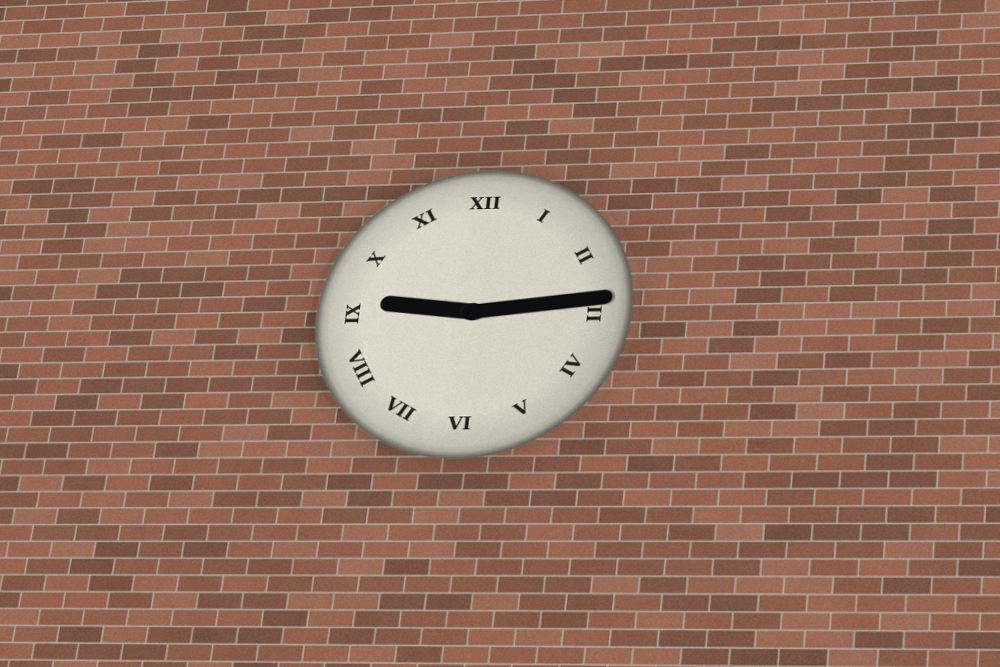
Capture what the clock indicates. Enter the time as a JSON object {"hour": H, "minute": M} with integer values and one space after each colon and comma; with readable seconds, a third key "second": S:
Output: {"hour": 9, "minute": 14}
